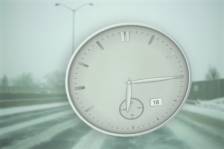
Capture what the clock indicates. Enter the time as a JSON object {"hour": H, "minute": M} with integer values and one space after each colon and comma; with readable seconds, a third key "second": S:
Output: {"hour": 6, "minute": 15}
